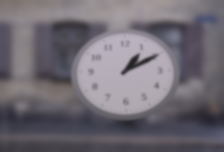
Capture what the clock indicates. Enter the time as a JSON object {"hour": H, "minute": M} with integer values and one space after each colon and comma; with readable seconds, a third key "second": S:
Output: {"hour": 1, "minute": 10}
